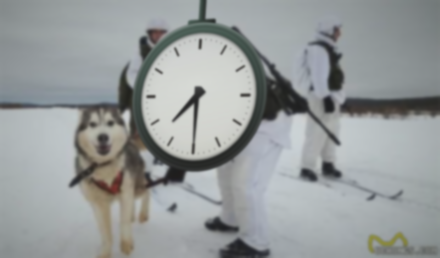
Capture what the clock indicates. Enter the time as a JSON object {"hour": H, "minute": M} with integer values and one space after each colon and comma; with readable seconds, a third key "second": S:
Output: {"hour": 7, "minute": 30}
